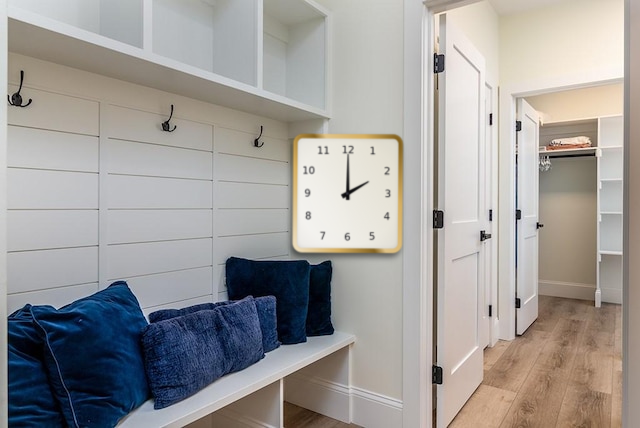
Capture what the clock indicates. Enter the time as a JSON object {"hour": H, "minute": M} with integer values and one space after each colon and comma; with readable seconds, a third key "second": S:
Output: {"hour": 2, "minute": 0}
